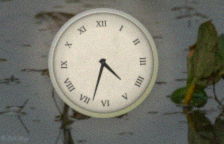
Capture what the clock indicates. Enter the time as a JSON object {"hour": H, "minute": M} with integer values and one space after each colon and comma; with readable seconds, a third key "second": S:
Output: {"hour": 4, "minute": 33}
